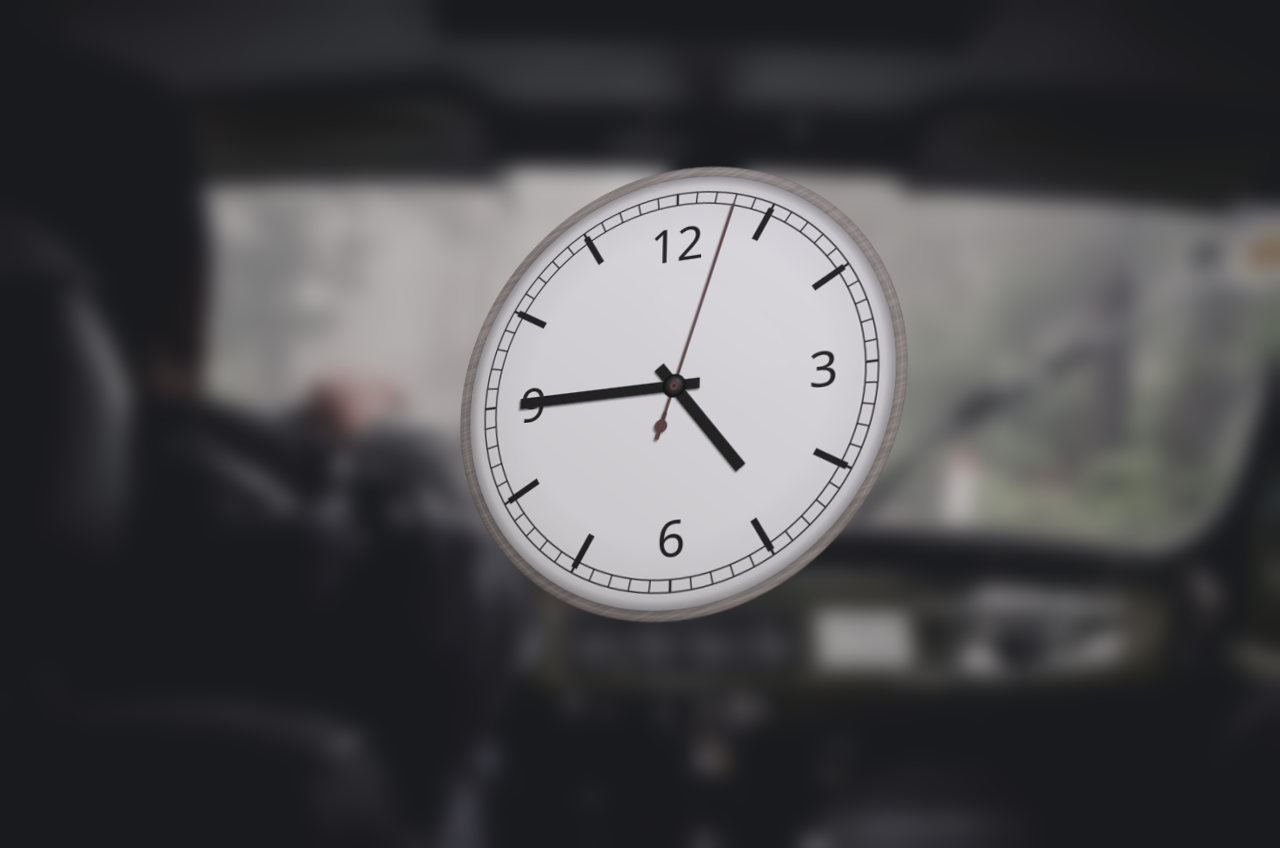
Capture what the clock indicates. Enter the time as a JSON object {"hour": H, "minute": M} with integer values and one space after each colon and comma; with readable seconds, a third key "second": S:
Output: {"hour": 4, "minute": 45, "second": 3}
